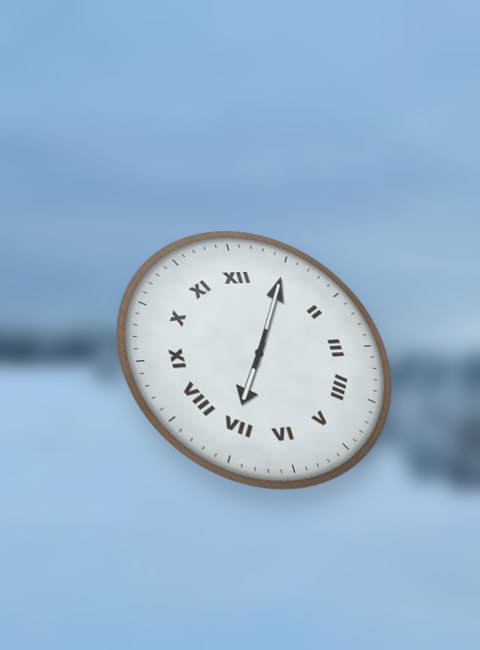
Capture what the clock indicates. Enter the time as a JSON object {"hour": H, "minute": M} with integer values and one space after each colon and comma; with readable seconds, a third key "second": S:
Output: {"hour": 7, "minute": 5}
